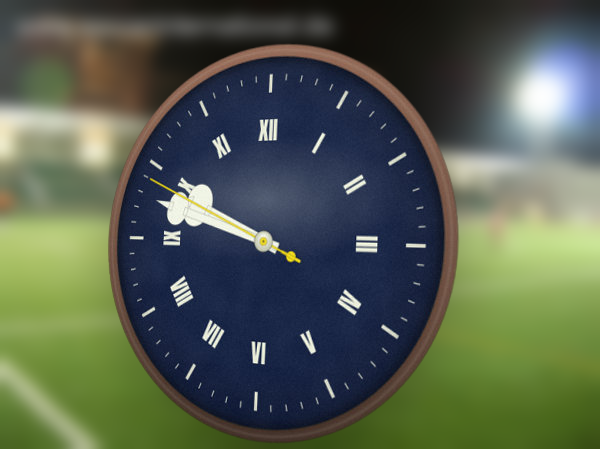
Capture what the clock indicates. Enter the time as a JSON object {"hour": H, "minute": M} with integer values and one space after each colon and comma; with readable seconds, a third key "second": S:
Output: {"hour": 9, "minute": 47, "second": 49}
